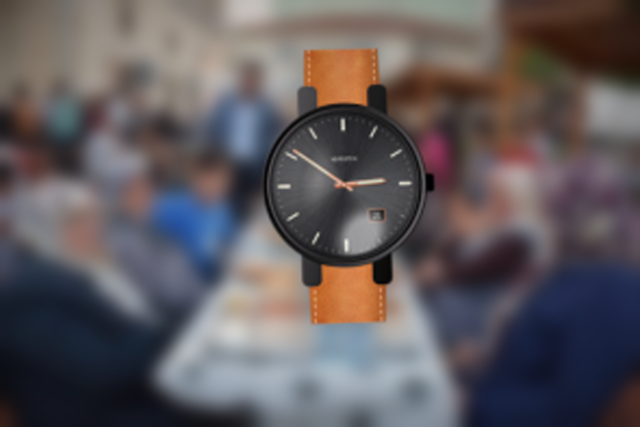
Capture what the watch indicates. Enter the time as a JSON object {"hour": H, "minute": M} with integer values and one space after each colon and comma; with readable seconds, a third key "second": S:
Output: {"hour": 2, "minute": 51}
